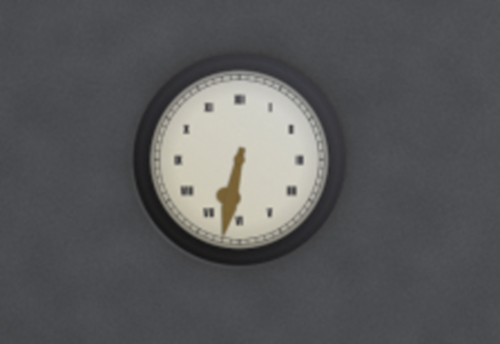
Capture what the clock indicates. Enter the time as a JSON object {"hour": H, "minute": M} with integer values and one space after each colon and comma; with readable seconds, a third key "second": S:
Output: {"hour": 6, "minute": 32}
